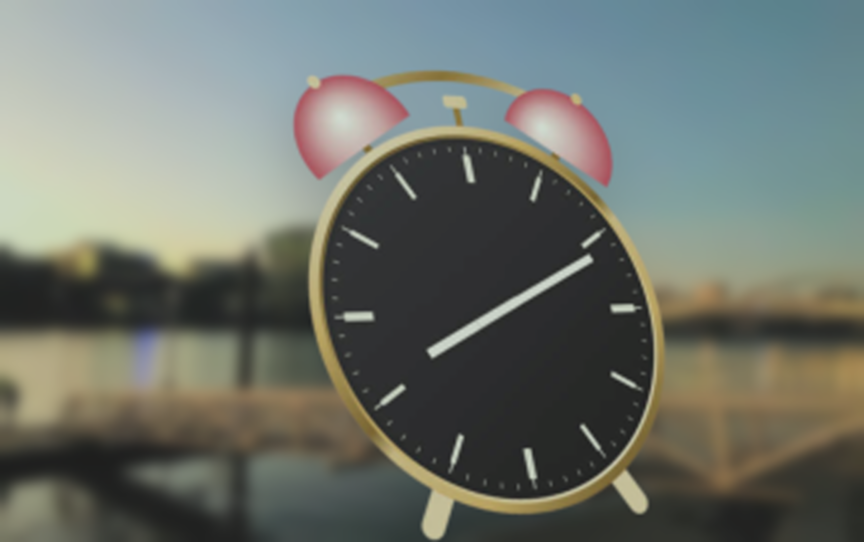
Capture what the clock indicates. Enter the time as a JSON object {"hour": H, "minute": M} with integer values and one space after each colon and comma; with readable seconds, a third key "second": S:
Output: {"hour": 8, "minute": 11}
